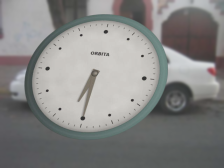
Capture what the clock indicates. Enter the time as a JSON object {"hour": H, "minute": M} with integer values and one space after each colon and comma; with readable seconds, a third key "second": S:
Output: {"hour": 6, "minute": 30}
